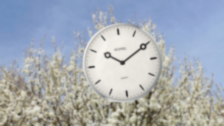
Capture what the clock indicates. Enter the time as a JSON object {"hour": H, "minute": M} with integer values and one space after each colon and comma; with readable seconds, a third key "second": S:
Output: {"hour": 10, "minute": 10}
